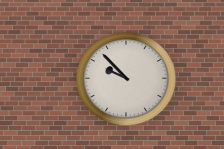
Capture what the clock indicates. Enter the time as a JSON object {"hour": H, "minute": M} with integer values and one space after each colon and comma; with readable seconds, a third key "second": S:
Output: {"hour": 9, "minute": 53}
